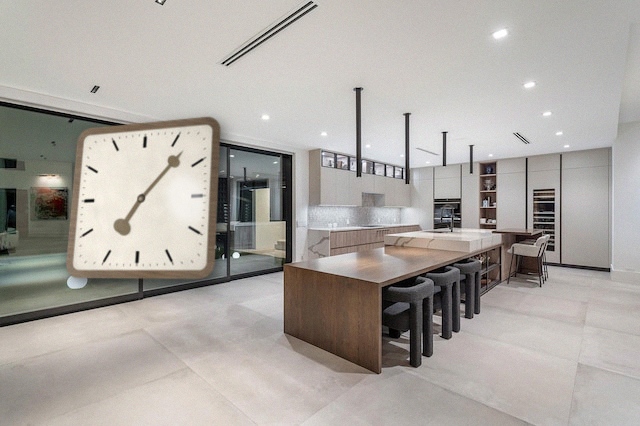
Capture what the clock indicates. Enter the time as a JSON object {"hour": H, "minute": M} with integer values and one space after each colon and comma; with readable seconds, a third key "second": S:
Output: {"hour": 7, "minute": 7}
